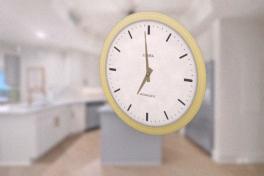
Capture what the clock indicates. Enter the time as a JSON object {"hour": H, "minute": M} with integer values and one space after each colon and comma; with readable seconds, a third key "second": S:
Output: {"hour": 6, "minute": 59}
